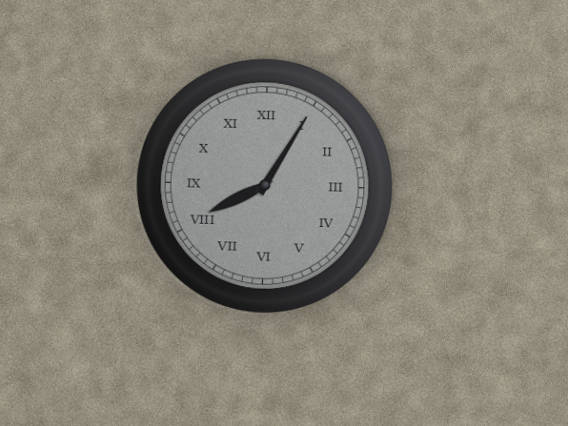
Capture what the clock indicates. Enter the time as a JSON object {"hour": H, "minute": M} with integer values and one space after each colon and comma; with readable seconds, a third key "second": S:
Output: {"hour": 8, "minute": 5}
